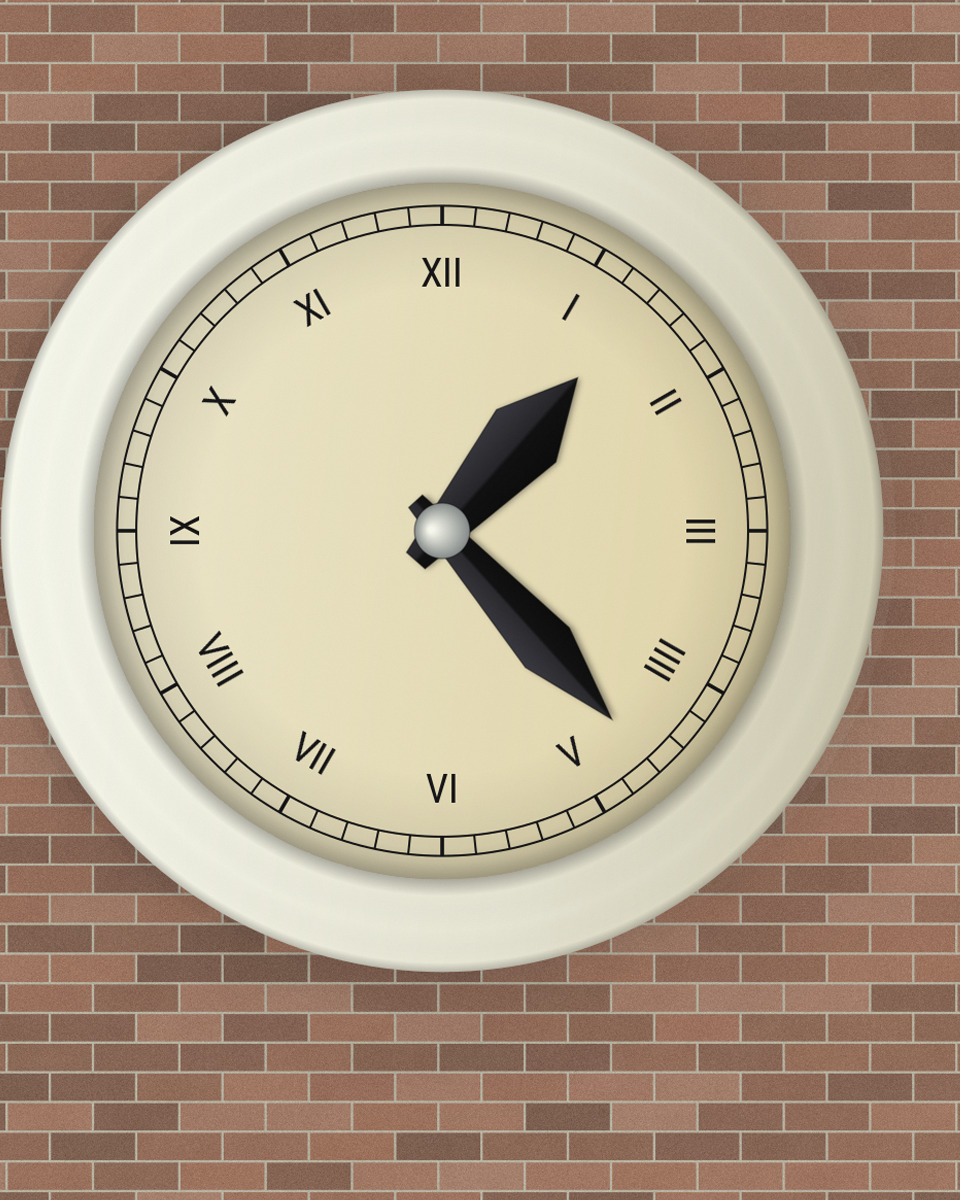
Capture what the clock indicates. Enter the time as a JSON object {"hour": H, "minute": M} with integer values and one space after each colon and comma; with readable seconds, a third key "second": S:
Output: {"hour": 1, "minute": 23}
